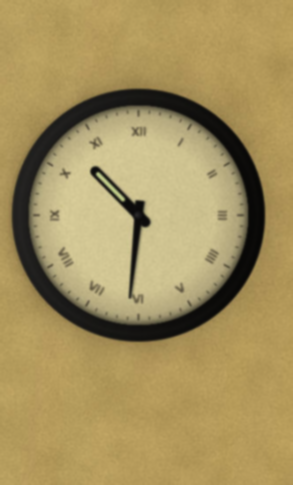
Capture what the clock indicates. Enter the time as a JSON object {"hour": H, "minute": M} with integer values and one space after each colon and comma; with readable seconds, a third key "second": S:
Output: {"hour": 10, "minute": 31}
